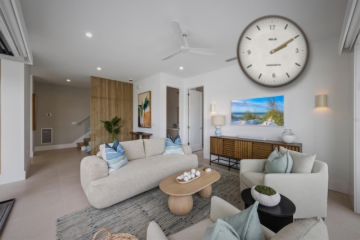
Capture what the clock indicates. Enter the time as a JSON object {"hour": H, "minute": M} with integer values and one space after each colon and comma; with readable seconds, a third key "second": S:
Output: {"hour": 2, "minute": 10}
